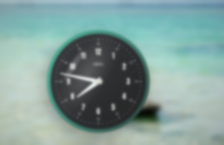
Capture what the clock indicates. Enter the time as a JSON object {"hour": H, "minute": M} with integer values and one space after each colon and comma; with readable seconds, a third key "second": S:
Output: {"hour": 7, "minute": 47}
